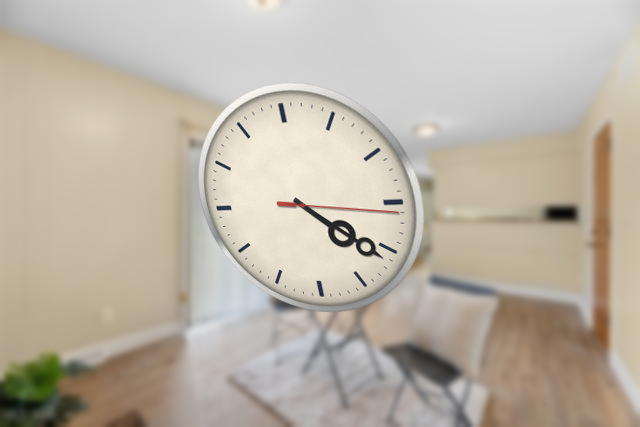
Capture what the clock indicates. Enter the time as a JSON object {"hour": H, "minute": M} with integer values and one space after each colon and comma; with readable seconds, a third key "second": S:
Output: {"hour": 4, "minute": 21, "second": 16}
